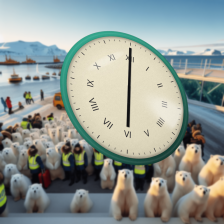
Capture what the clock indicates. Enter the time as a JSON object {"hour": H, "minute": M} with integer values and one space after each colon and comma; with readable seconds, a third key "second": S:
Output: {"hour": 6, "minute": 0}
